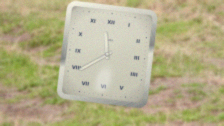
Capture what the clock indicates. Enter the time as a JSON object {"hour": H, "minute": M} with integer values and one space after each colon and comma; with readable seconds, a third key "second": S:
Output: {"hour": 11, "minute": 39}
